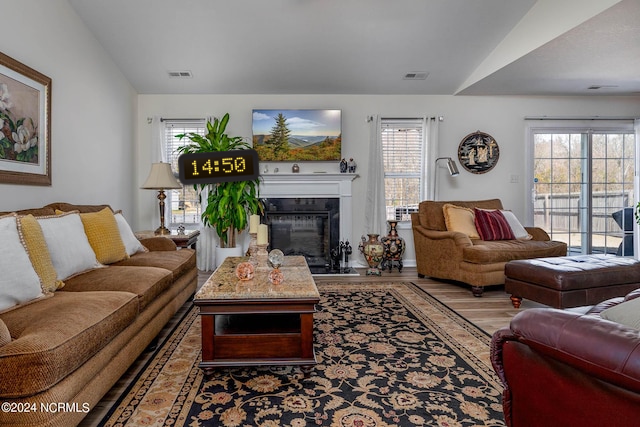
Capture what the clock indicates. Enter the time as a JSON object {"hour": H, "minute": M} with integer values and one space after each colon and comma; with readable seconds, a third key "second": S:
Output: {"hour": 14, "minute": 50}
